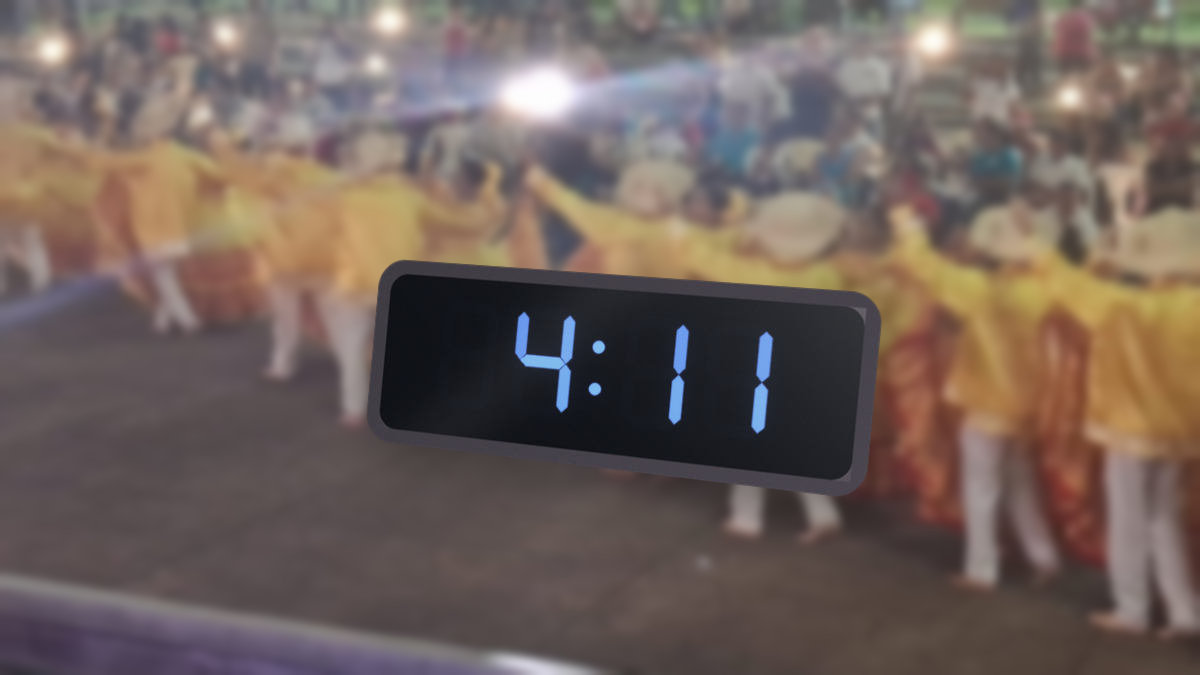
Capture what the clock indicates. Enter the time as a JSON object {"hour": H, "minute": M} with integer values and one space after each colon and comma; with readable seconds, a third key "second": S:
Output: {"hour": 4, "minute": 11}
